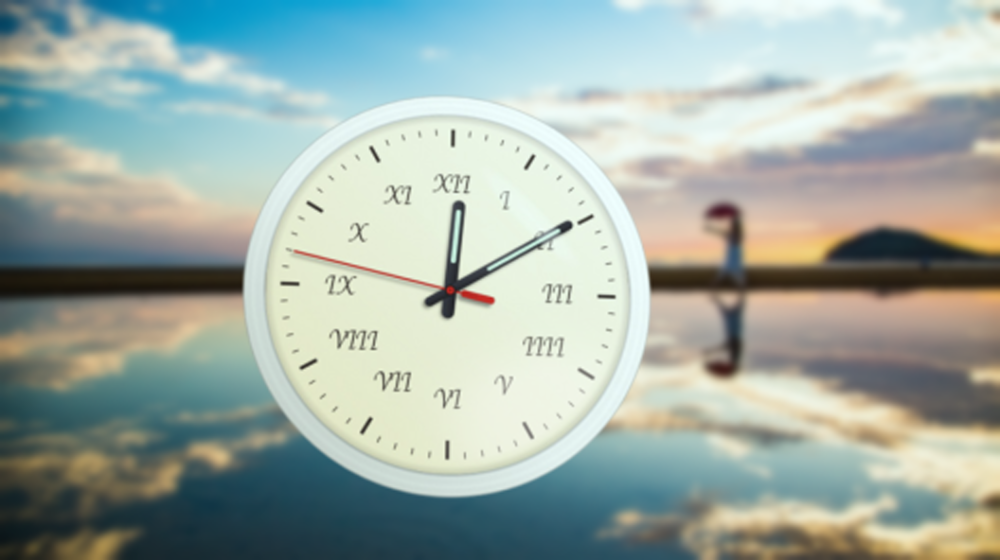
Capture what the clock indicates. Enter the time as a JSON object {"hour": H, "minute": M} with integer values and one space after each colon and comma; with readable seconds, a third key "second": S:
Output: {"hour": 12, "minute": 9, "second": 47}
